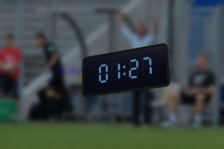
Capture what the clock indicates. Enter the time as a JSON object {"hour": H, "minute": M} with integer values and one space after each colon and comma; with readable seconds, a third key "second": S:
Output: {"hour": 1, "minute": 27}
